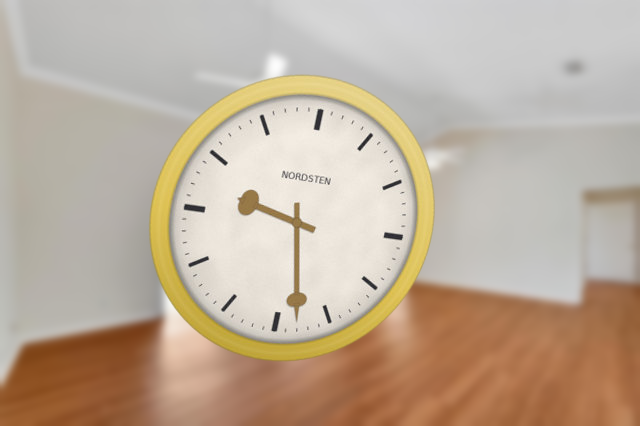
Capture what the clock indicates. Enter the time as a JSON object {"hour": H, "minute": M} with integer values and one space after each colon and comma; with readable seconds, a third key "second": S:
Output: {"hour": 9, "minute": 28}
